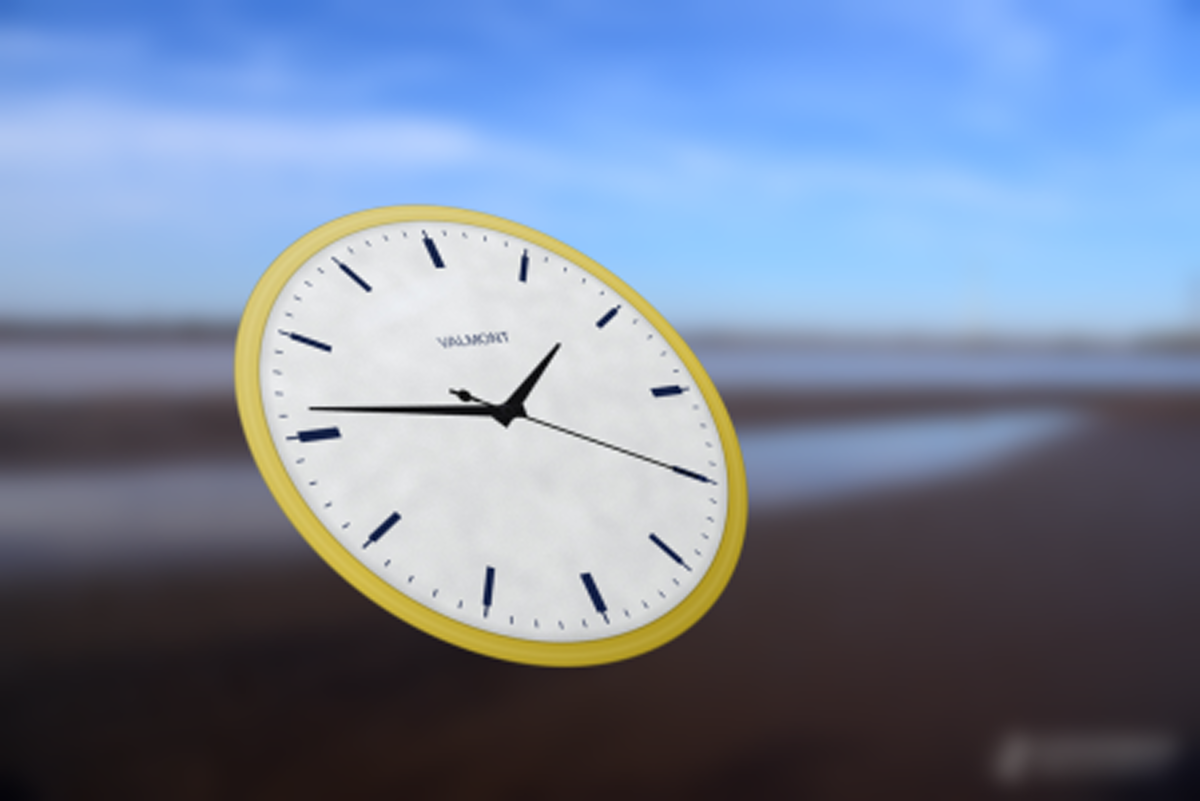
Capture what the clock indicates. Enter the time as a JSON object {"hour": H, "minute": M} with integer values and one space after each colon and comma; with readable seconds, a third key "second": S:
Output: {"hour": 1, "minute": 46, "second": 20}
